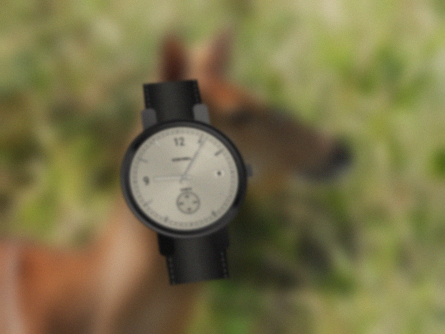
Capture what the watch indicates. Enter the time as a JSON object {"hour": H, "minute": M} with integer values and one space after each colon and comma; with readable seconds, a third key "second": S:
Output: {"hour": 9, "minute": 6}
